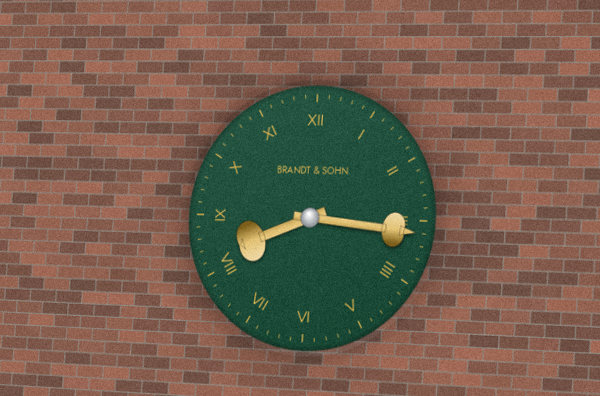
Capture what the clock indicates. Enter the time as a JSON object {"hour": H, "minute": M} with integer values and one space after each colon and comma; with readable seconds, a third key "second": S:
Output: {"hour": 8, "minute": 16}
